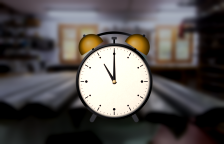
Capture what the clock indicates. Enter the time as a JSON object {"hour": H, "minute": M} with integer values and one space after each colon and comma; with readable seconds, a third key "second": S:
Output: {"hour": 11, "minute": 0}
